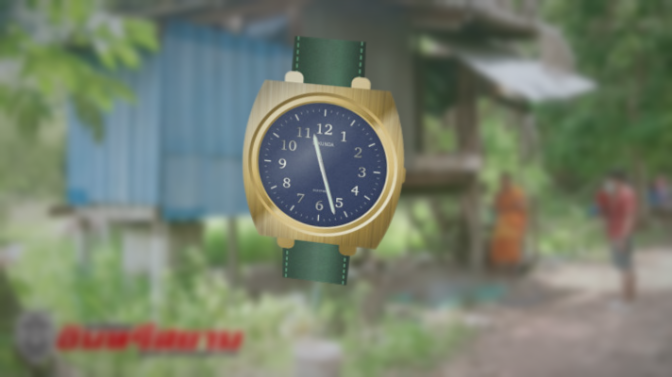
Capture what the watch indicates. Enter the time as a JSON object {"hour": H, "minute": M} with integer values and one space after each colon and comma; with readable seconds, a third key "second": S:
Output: {"hour": 11, "minute": 27}
